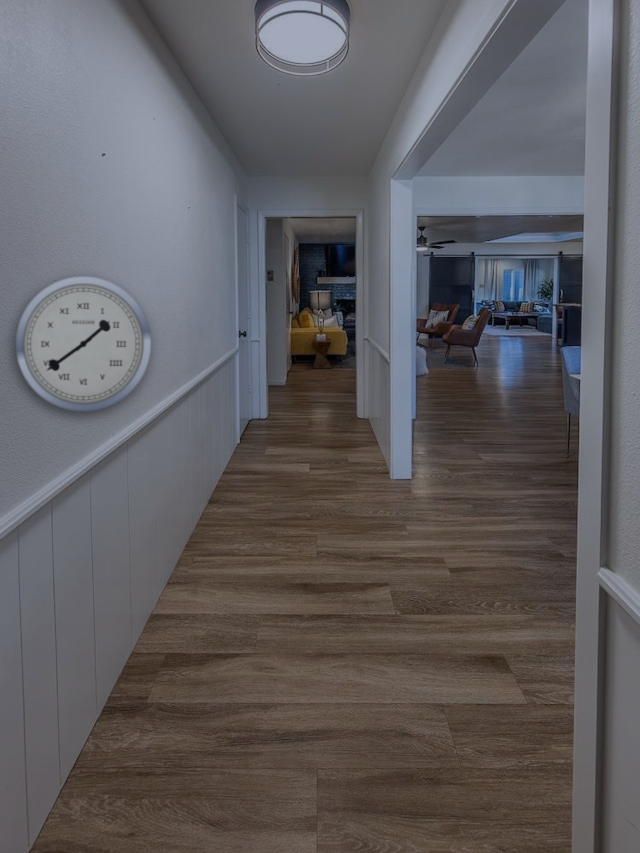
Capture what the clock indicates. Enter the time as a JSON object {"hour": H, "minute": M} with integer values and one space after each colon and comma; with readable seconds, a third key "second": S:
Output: {"hour": 1, "minute": 39}
